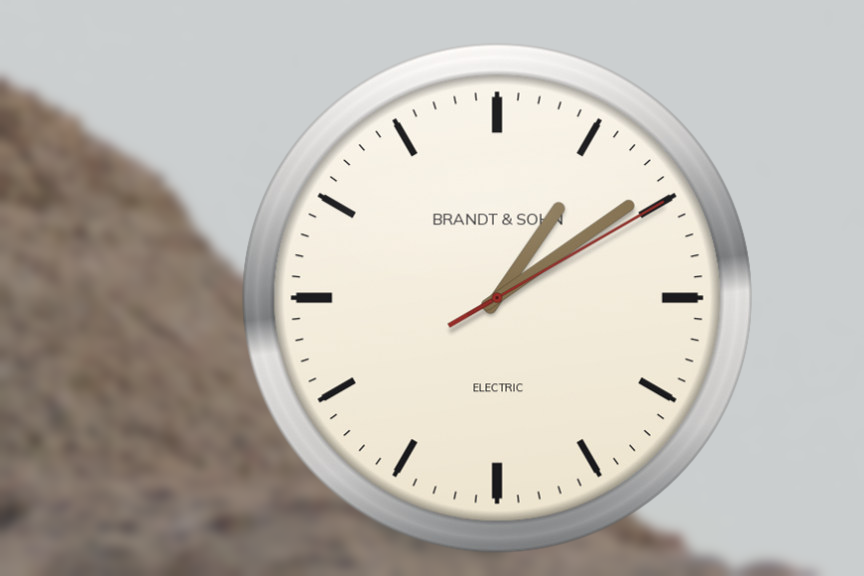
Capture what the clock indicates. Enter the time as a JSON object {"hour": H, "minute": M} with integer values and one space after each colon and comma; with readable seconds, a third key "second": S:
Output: {"hour": 1, "minute": 9, "second": 10}
